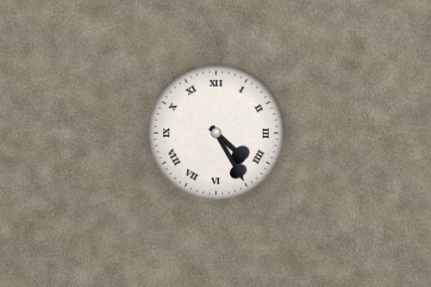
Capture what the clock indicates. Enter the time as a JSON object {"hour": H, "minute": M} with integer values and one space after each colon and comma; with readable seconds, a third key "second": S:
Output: {"hour": 4, "minute": 25}
